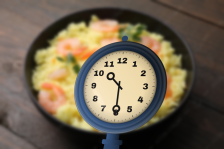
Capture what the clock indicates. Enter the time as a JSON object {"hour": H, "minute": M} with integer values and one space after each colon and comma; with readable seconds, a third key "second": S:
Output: {"hour": 10, "minute": 30}
